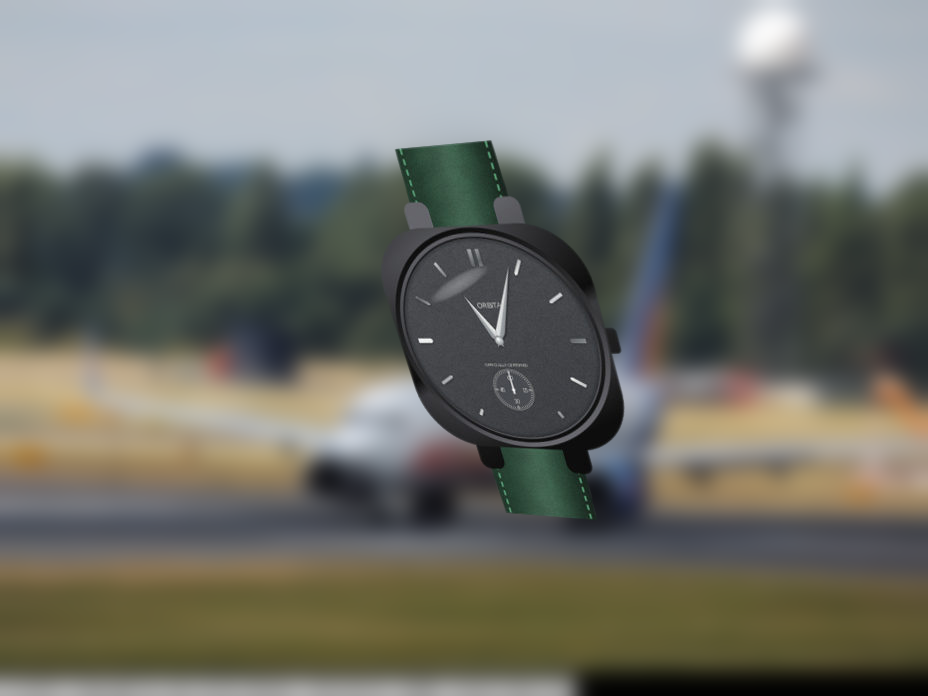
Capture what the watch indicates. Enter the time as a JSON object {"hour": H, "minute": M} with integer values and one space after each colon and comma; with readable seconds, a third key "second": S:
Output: {"hour": 11, "minute": 4}
